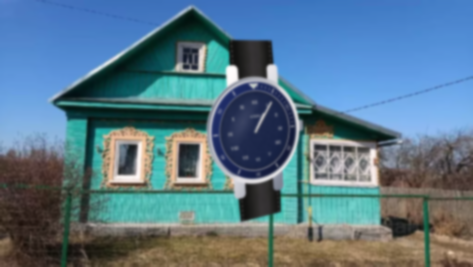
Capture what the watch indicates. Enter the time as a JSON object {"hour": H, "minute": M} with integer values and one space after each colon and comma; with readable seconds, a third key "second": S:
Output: {"hour": 1, "minute": 6}
